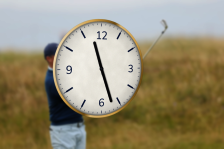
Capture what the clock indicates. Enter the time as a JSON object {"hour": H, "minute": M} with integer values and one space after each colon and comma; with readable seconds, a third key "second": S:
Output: {"hour": 11, "minute": 27}
